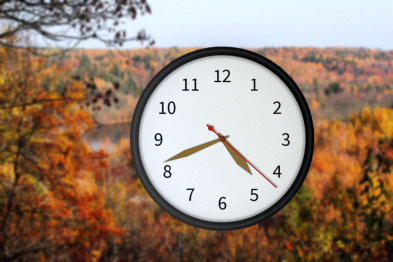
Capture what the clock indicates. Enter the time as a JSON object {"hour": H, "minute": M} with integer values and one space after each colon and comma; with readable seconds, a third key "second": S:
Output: {"hour": 4, "minute": 41, "second": 22}
